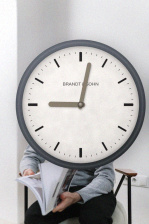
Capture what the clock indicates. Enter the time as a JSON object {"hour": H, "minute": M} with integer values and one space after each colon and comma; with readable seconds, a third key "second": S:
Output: {"hour": 9, "minute": 2}
